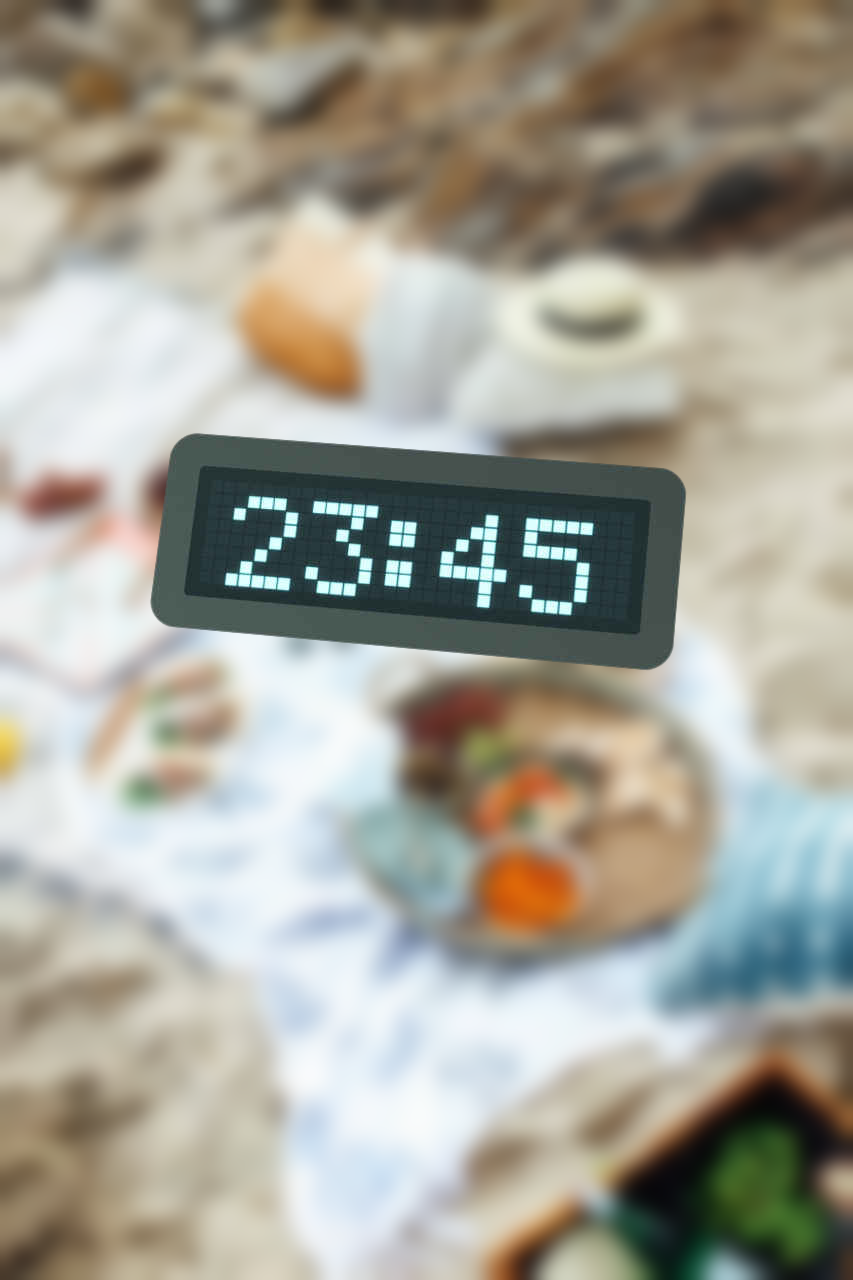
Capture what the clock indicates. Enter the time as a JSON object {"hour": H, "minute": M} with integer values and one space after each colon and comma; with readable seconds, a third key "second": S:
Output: {"hour": 23, "minute": 45}
